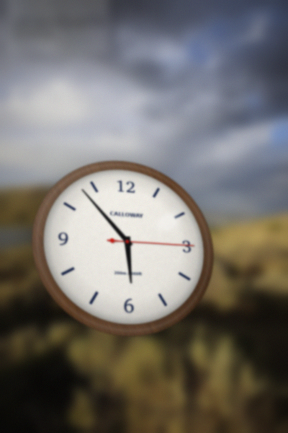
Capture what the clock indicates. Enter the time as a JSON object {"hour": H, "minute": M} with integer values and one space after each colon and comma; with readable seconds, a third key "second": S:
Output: {"hour": 5, "minute": 53, "second": 15}
